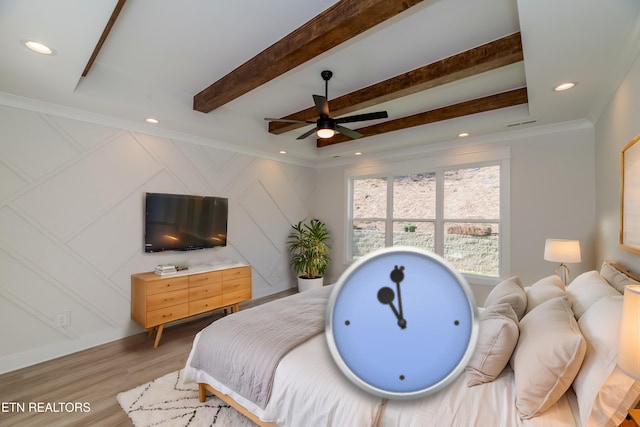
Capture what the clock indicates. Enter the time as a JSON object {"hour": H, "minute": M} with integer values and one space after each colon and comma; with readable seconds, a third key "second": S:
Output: {"hour": 10, "minute": 59}
